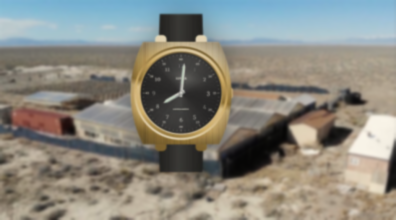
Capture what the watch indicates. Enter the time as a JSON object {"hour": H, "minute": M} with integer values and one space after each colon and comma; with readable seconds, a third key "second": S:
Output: {"hour": 8, "minute": 1}
